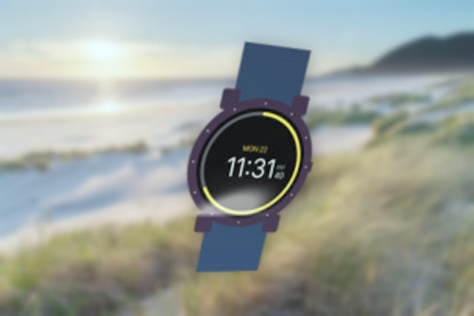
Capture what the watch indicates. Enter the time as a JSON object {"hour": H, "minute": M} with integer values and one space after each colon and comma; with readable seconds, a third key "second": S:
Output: {"hour": 11, "minute": 31}
